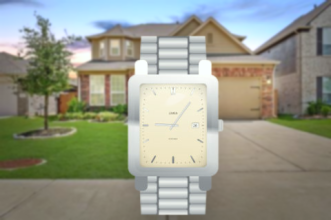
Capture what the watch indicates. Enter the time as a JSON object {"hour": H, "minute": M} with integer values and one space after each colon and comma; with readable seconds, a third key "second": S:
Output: {"hour": 9, "minute": 6}
